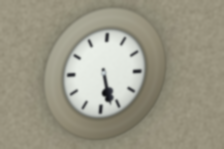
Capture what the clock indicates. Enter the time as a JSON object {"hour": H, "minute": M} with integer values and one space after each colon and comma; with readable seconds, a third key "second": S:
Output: {"hour": 5, "minute": 27}
